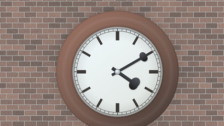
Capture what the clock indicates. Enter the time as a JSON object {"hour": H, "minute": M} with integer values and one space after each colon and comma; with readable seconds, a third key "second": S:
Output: {"hour": 4, "minute": 10}
